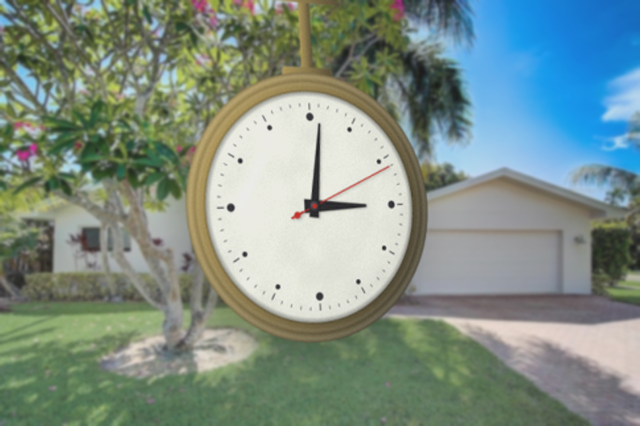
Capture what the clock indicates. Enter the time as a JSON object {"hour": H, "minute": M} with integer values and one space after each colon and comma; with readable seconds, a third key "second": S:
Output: {"hour": 3, "minute": 1, "second": 11}
